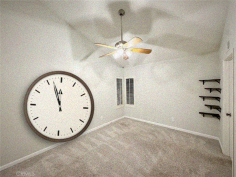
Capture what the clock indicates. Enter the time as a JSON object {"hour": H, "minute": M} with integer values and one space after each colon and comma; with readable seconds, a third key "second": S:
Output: {"hour": 11, "minute": 57}
